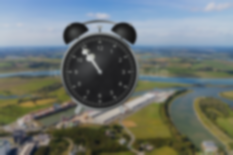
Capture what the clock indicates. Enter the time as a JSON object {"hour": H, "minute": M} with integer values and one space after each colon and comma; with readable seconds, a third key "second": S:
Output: {"hour": 10, "minute": 54}
